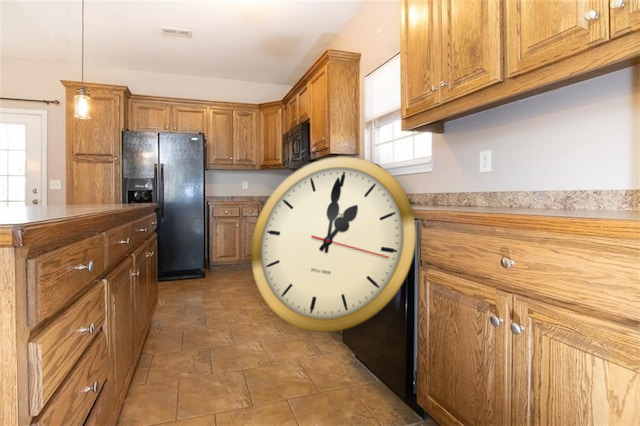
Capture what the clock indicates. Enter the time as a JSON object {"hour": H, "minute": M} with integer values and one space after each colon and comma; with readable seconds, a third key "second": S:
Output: {"hour": 12, "minute": 59, "second": 16}
